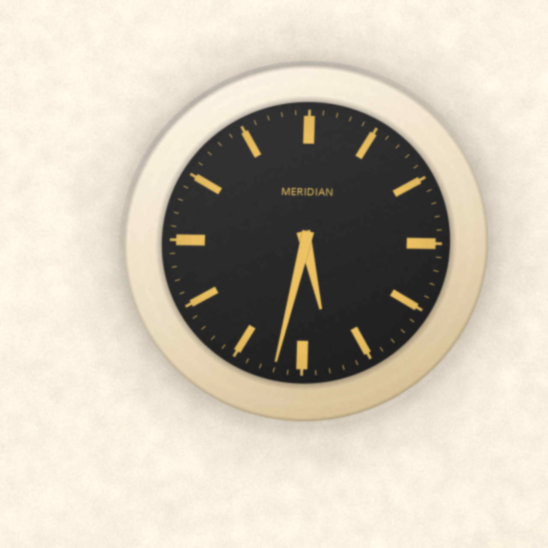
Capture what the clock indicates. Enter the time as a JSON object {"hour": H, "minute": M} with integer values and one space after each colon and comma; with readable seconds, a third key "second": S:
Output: {"hour": 5, "minute": 32}
